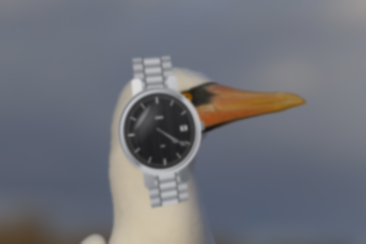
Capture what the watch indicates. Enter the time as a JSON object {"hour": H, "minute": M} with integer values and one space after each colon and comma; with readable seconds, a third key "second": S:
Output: {"hour": 4, "minute": 21}
